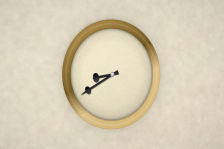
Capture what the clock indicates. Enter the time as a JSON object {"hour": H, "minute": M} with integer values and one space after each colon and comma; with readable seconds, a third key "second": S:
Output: {"hour": 8, "minute": 40}
